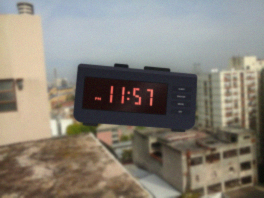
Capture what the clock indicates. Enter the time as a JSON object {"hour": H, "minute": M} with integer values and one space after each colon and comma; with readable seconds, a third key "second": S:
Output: {"hour": 11, "minute": 57}
